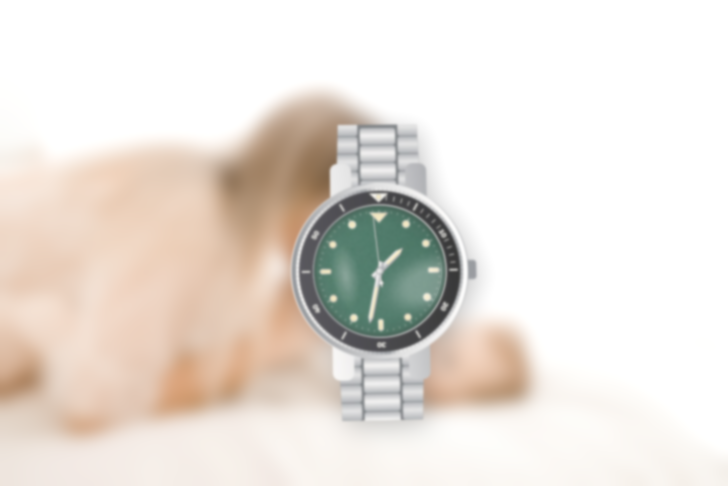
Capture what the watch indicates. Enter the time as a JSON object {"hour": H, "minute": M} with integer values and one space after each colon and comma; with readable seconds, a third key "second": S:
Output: {"hour": 1, "minute": 31, "second": 59}
